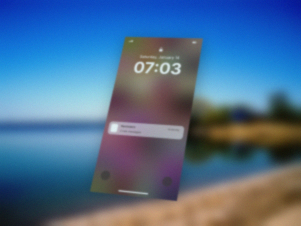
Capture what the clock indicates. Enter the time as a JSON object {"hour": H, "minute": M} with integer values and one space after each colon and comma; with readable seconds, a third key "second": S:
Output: {"hour": 7, "minute": 3}
